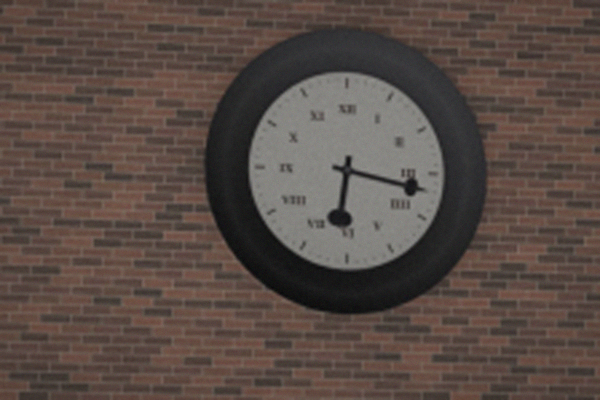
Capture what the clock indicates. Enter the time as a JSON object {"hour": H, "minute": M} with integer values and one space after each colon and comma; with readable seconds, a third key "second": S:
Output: {"hour": 6, "minute": 17}
